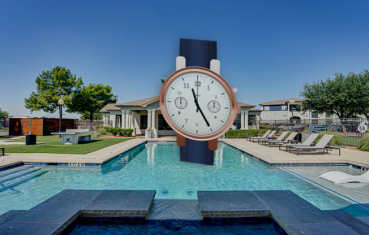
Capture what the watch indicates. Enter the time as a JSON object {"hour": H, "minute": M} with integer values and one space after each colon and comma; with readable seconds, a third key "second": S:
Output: {"hour": 11, "minute": 25}
